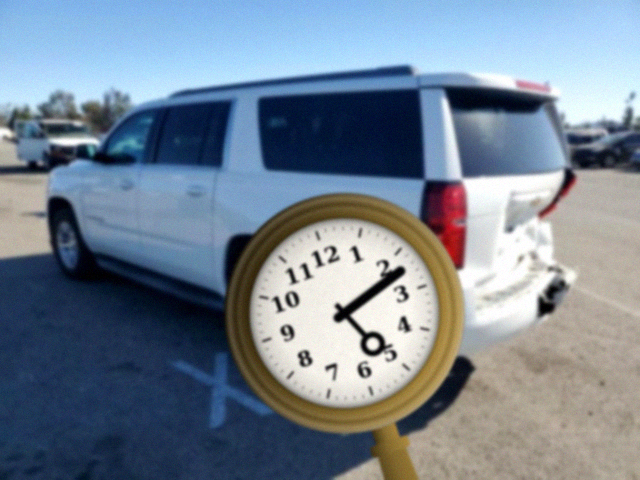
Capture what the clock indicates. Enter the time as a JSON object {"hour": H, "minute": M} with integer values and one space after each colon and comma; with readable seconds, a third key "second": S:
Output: {"hour": 5, "minute": 12}
